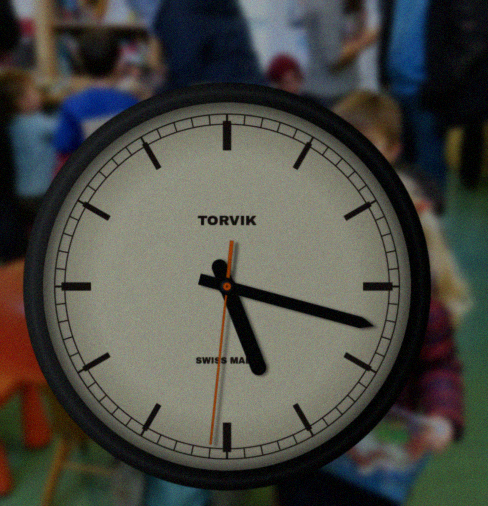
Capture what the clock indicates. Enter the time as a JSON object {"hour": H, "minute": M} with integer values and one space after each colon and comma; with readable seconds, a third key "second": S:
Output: {"hour": 5, "minute": 17, "second": 31}
